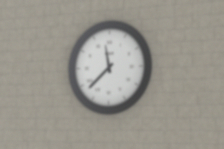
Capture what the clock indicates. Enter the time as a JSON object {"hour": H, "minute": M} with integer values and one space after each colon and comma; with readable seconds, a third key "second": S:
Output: {"hour": 11, "minute": 38}
